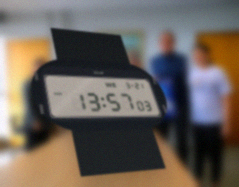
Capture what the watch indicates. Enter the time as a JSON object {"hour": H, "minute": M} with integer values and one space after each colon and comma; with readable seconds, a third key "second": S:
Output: {"hour": 13, "minute": 57}
